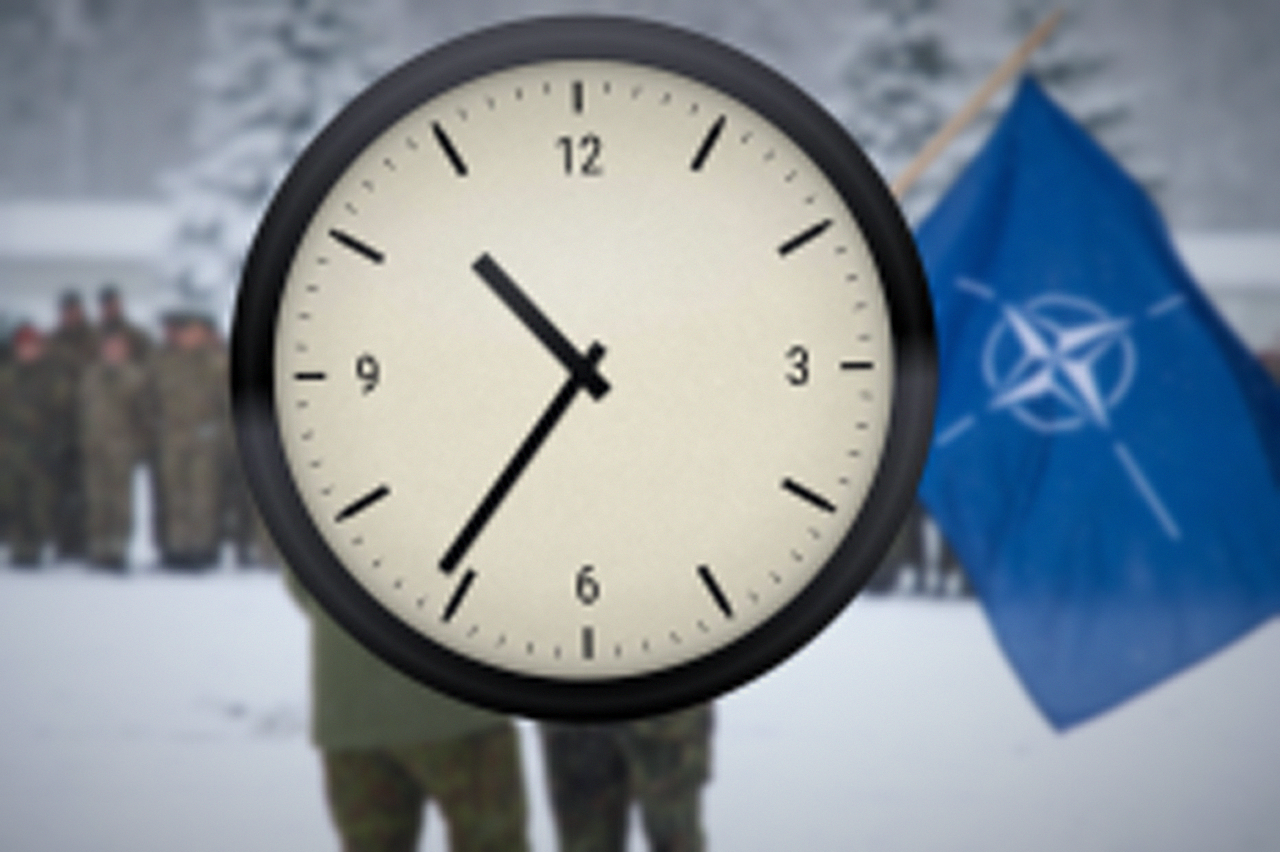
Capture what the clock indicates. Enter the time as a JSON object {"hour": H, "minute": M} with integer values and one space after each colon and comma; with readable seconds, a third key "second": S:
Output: {"hour": 10, "minute": 36}
